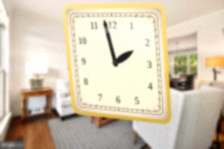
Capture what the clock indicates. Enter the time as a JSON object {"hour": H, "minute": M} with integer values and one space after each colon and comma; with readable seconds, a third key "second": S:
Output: {"hour": 1, "minute": 58}
